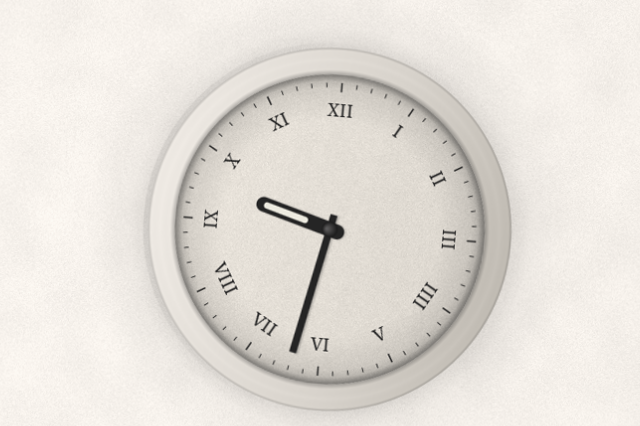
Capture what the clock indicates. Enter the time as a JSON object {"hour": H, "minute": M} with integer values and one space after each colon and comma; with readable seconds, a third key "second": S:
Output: {"hour": 9, "minute": 32}
